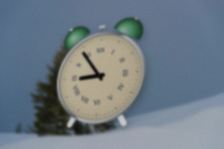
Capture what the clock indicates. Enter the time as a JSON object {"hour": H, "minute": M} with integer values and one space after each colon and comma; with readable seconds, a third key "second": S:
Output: {"hour": 8, "minute": 54}
